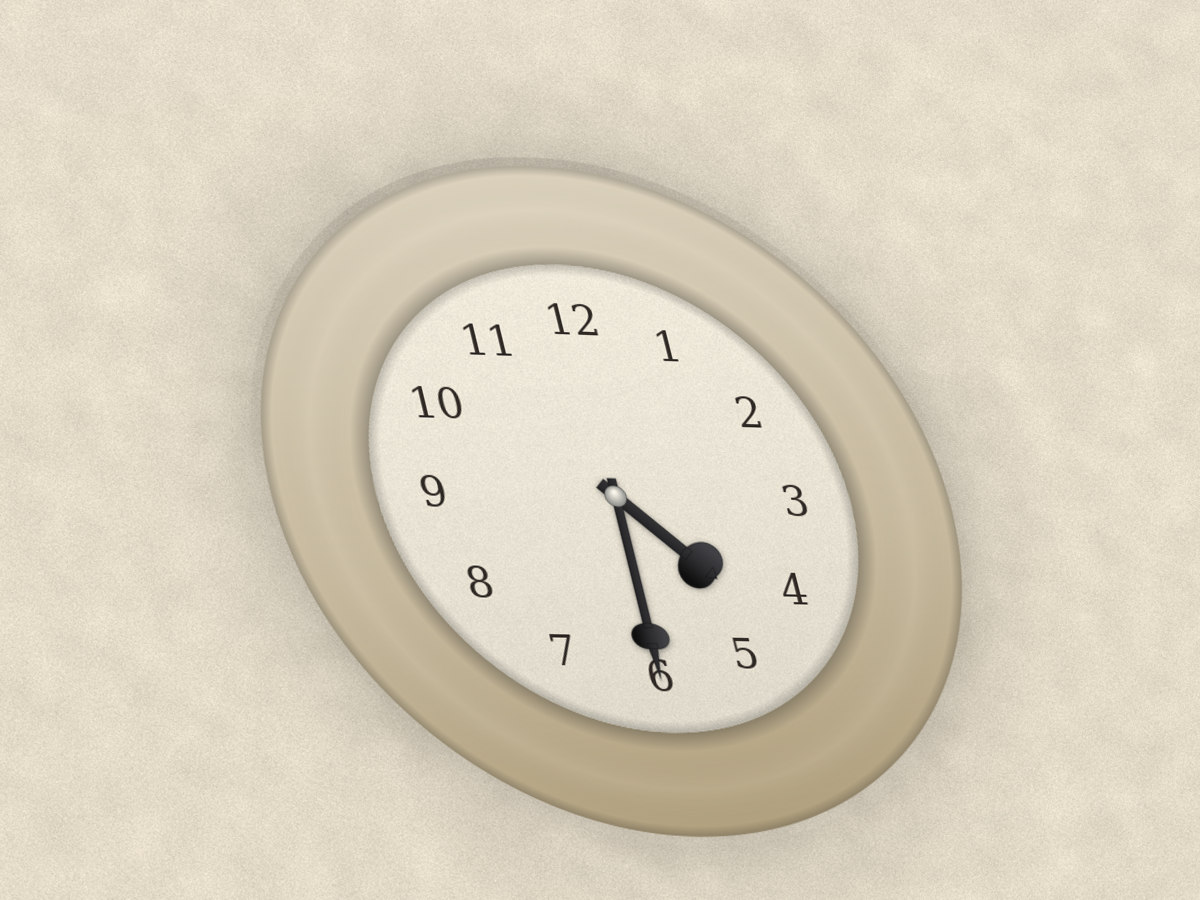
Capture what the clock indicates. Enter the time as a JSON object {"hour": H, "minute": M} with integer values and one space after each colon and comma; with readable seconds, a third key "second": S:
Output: {"hour": 4, "minute": 30}
